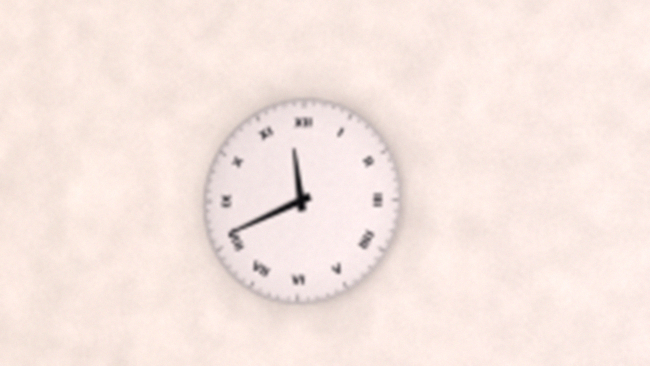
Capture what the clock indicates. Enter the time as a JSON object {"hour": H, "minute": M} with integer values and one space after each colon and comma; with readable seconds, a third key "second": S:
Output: {"hour": 11, "minute": 41}
